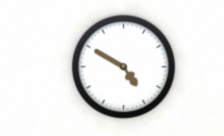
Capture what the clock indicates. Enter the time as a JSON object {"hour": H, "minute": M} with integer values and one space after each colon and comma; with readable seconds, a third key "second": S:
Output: {"hour": 4, "minute": 50}
